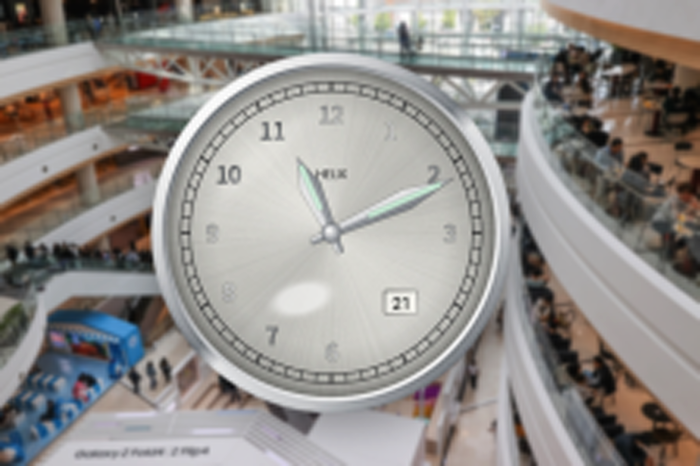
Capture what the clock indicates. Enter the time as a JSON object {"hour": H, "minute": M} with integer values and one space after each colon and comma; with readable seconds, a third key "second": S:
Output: {"hour": 11, "minute": 11}
